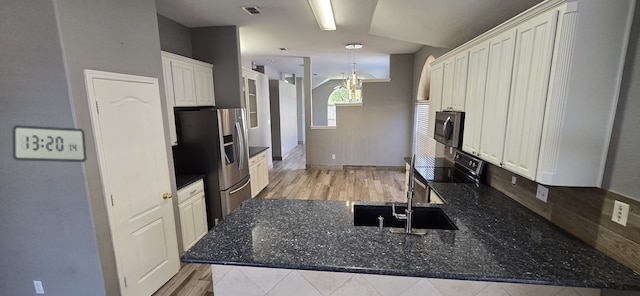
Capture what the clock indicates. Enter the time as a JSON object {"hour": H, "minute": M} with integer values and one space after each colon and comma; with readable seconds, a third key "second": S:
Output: {"hour": 13, "minute": 20}
